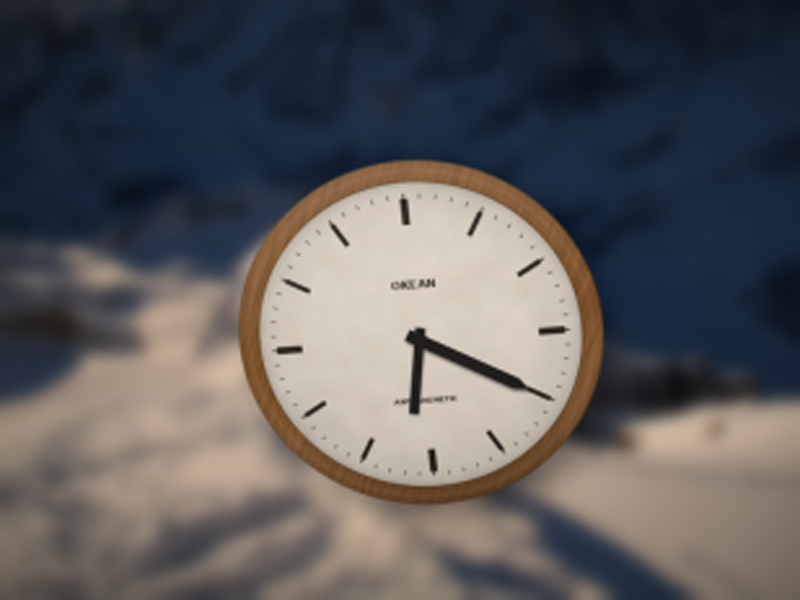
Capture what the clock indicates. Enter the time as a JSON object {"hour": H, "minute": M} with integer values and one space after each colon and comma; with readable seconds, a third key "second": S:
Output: {"hour": 6, "minute": 20}
